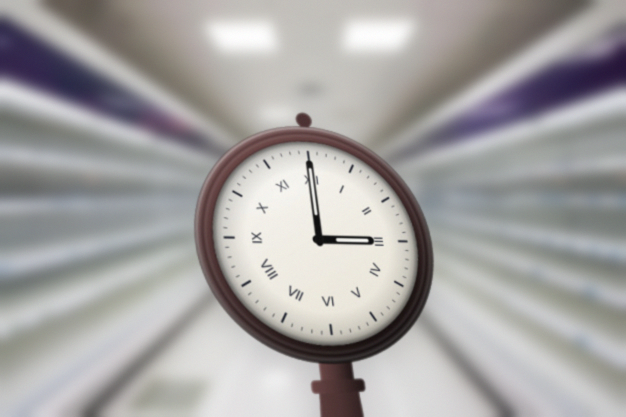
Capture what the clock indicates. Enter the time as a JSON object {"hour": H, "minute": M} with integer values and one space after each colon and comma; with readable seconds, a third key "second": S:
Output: {"hour": 3, "minute": 0}
